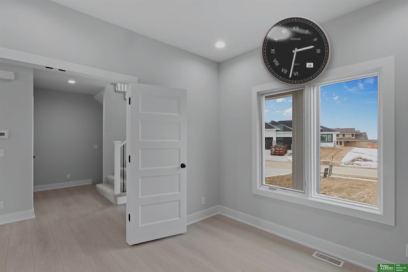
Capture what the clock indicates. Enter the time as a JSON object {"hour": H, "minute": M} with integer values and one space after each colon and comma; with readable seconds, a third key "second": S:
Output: {"hour": 2, "minute": 32}
